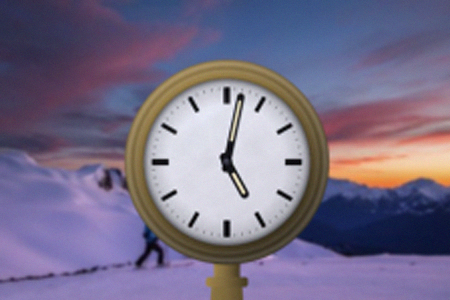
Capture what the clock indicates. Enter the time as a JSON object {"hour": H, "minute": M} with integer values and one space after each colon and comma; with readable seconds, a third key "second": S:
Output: {"hour": 5, "minute": 2}
